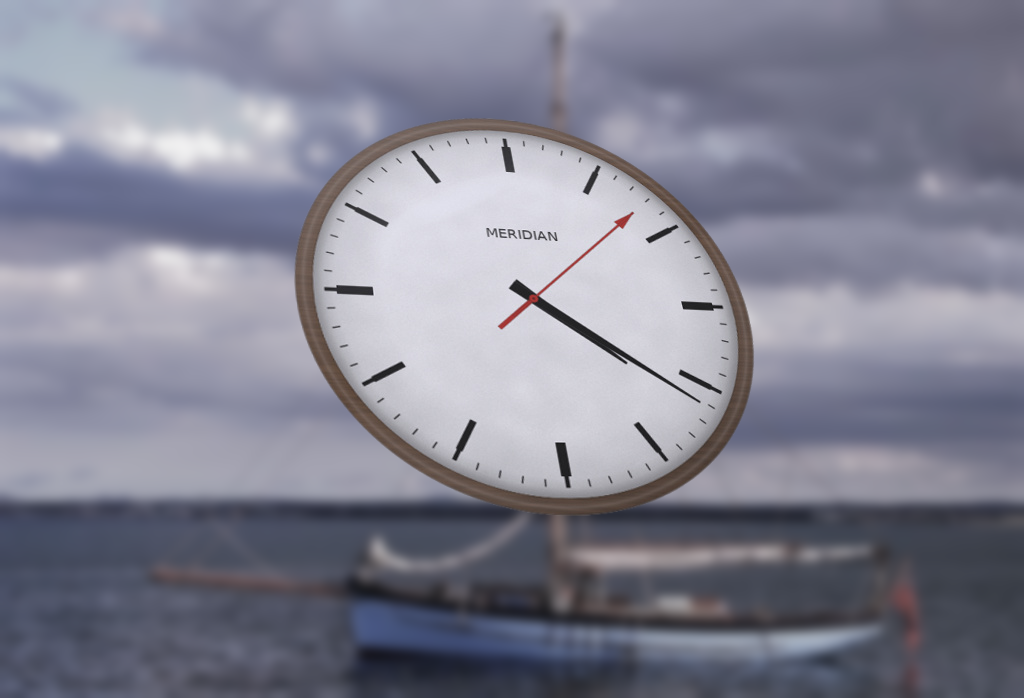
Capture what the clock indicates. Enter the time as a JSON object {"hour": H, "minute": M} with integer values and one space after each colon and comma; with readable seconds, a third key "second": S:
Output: {"hour": 4, "minute": 21, "second": 8}
